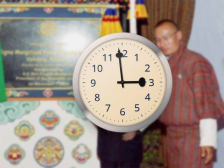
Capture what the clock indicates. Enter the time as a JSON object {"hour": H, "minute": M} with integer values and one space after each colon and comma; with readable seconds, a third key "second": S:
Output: {"hour": 2, "minute": 59}
